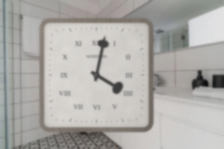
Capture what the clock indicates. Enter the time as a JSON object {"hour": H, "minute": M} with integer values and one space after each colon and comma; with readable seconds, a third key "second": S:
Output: {"hour": 4, "minute": 2}
